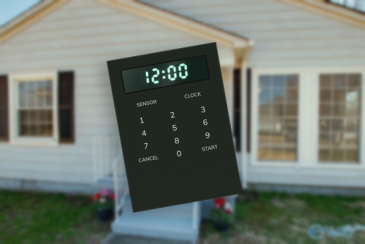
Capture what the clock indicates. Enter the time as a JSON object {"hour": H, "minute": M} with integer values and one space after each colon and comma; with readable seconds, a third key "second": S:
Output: {"hour": 12, "minute": 0}
